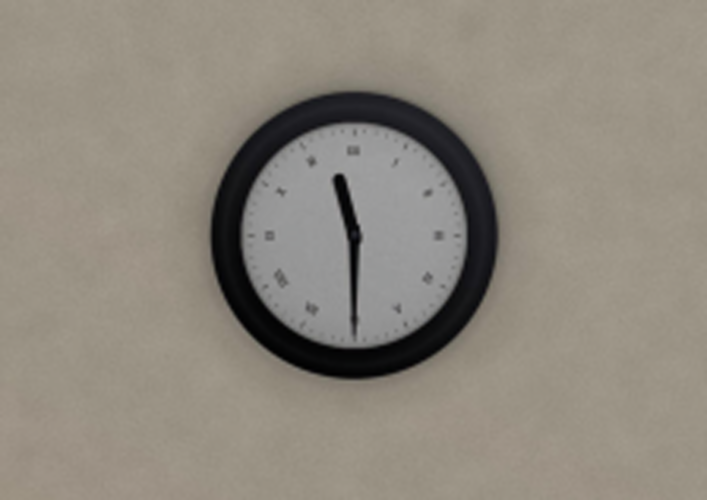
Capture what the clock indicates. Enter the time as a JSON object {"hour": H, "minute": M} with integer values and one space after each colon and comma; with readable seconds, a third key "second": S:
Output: {"hour": 11, "minute": 30}
